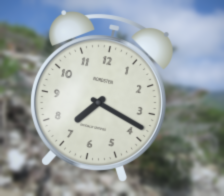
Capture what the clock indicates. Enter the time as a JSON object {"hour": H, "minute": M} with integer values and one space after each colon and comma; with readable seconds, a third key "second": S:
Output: {"hour": 7, "minute": 18}
